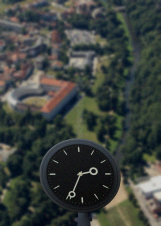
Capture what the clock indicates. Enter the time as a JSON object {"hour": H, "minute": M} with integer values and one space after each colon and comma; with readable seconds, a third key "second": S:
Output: {"hour": 2, "minute": 34}
